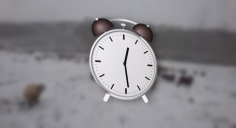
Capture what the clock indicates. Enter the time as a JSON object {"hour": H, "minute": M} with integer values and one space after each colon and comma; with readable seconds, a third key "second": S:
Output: {"hour": 12, "minute": 29}
